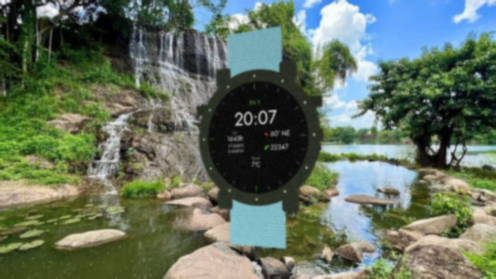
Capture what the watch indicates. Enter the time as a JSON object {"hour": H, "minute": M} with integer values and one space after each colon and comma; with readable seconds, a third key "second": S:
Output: {"hour": 20, "minute": 7}
